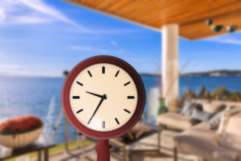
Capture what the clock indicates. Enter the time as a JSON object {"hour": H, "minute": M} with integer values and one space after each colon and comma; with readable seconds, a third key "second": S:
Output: {"hour": 9, "minute": 35}
